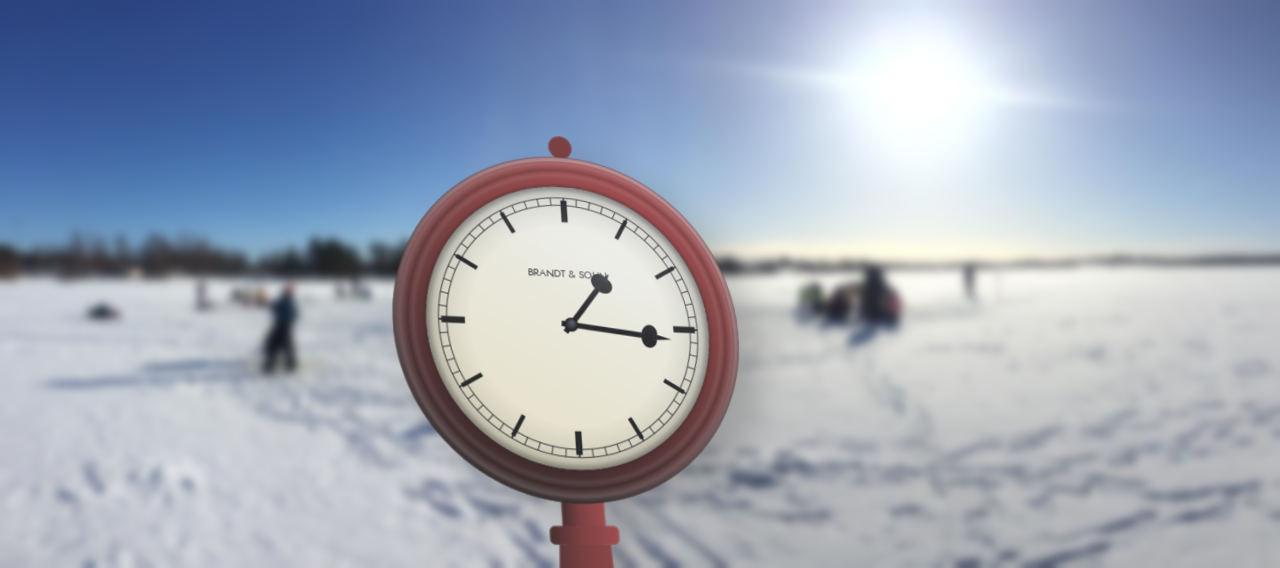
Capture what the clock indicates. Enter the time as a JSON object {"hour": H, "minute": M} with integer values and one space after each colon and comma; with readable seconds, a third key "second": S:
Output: {"hour": 1, "minute": 16}
